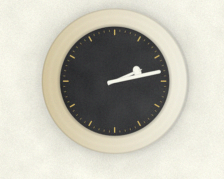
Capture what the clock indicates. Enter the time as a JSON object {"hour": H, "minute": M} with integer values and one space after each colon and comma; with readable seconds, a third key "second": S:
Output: {"hour": 2, "minute": 13}
